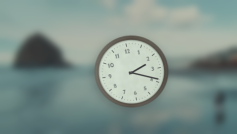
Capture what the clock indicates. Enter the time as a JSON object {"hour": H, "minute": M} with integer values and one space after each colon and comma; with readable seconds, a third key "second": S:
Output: {"hour": 2, "minute": 19}
